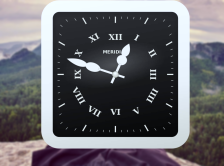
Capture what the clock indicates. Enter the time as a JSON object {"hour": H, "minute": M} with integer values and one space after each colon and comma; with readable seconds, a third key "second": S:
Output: {"hour": 12, "minute": 48}
